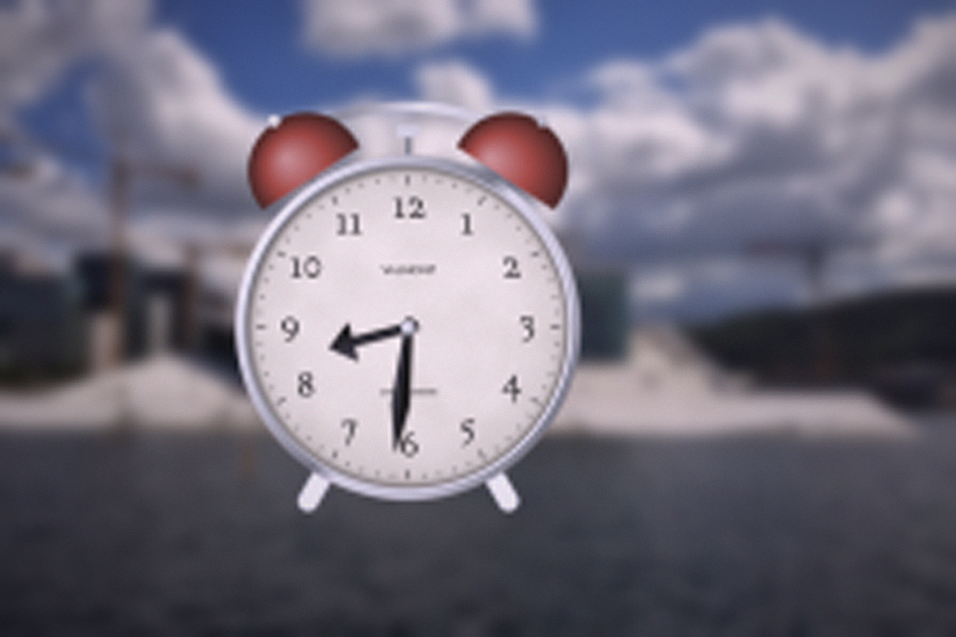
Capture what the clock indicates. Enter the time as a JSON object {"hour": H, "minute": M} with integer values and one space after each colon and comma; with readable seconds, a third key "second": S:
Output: {"hour": 8, "minute": 31}
